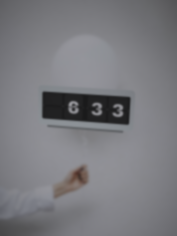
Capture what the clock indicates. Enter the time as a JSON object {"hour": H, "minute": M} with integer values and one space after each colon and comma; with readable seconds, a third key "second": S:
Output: {"hour": 6, "minute": 33}
